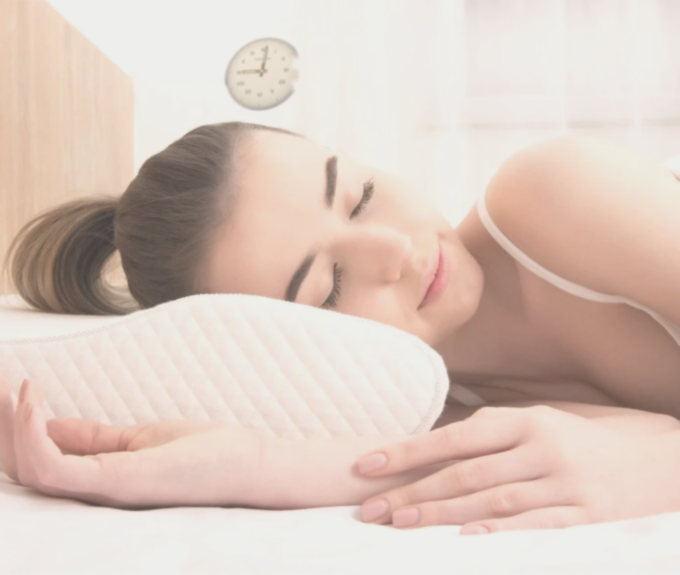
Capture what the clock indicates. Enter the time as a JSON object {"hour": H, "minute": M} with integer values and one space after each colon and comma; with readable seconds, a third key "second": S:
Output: {"hour": 9, "minute": 1}
